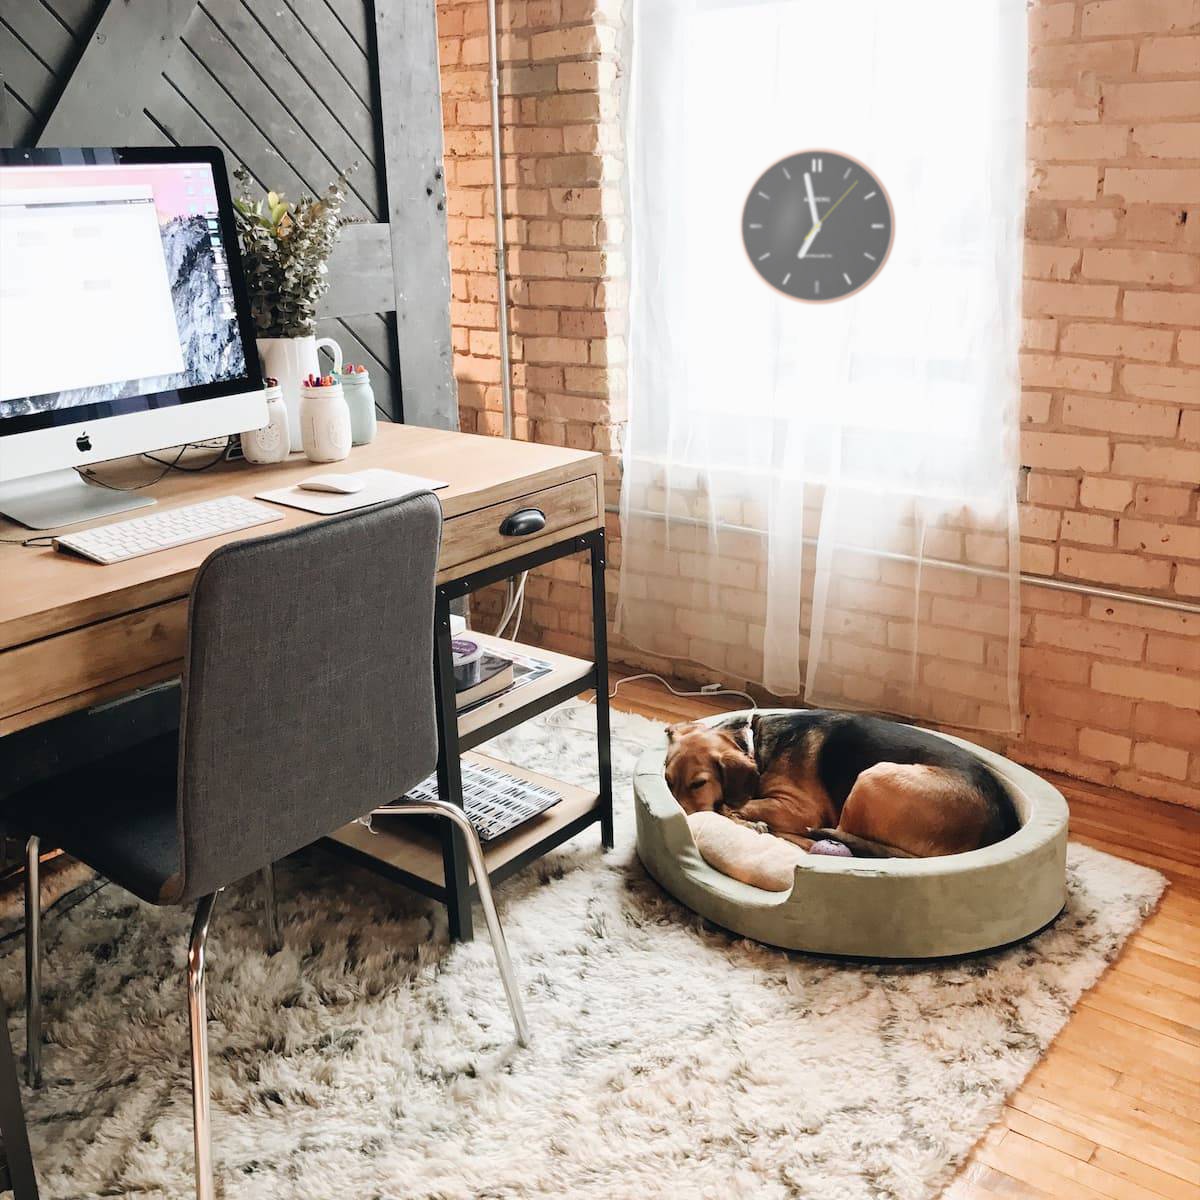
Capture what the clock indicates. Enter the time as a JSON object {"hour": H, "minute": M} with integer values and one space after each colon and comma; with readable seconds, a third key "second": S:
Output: {"hour": 6, "minute": 58, "second": 7}
